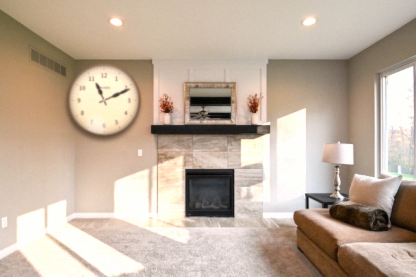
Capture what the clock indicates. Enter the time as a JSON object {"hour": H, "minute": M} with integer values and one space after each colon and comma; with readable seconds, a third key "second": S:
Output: {"hour": 11, "minute": 11}
